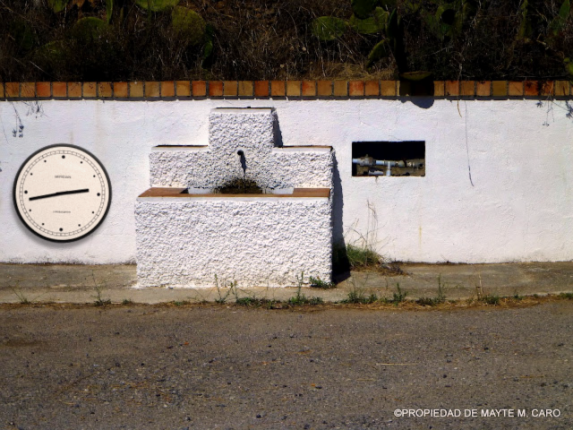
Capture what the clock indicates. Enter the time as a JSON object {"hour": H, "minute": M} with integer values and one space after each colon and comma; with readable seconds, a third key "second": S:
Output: {"hour": 2, "minute": 43}
